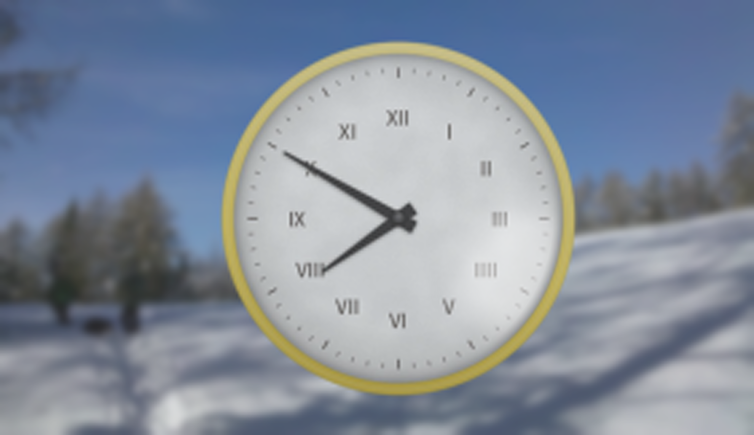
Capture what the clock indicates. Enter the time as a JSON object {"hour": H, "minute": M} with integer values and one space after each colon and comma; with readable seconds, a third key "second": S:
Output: {"hour": 7, "minute": 50}
